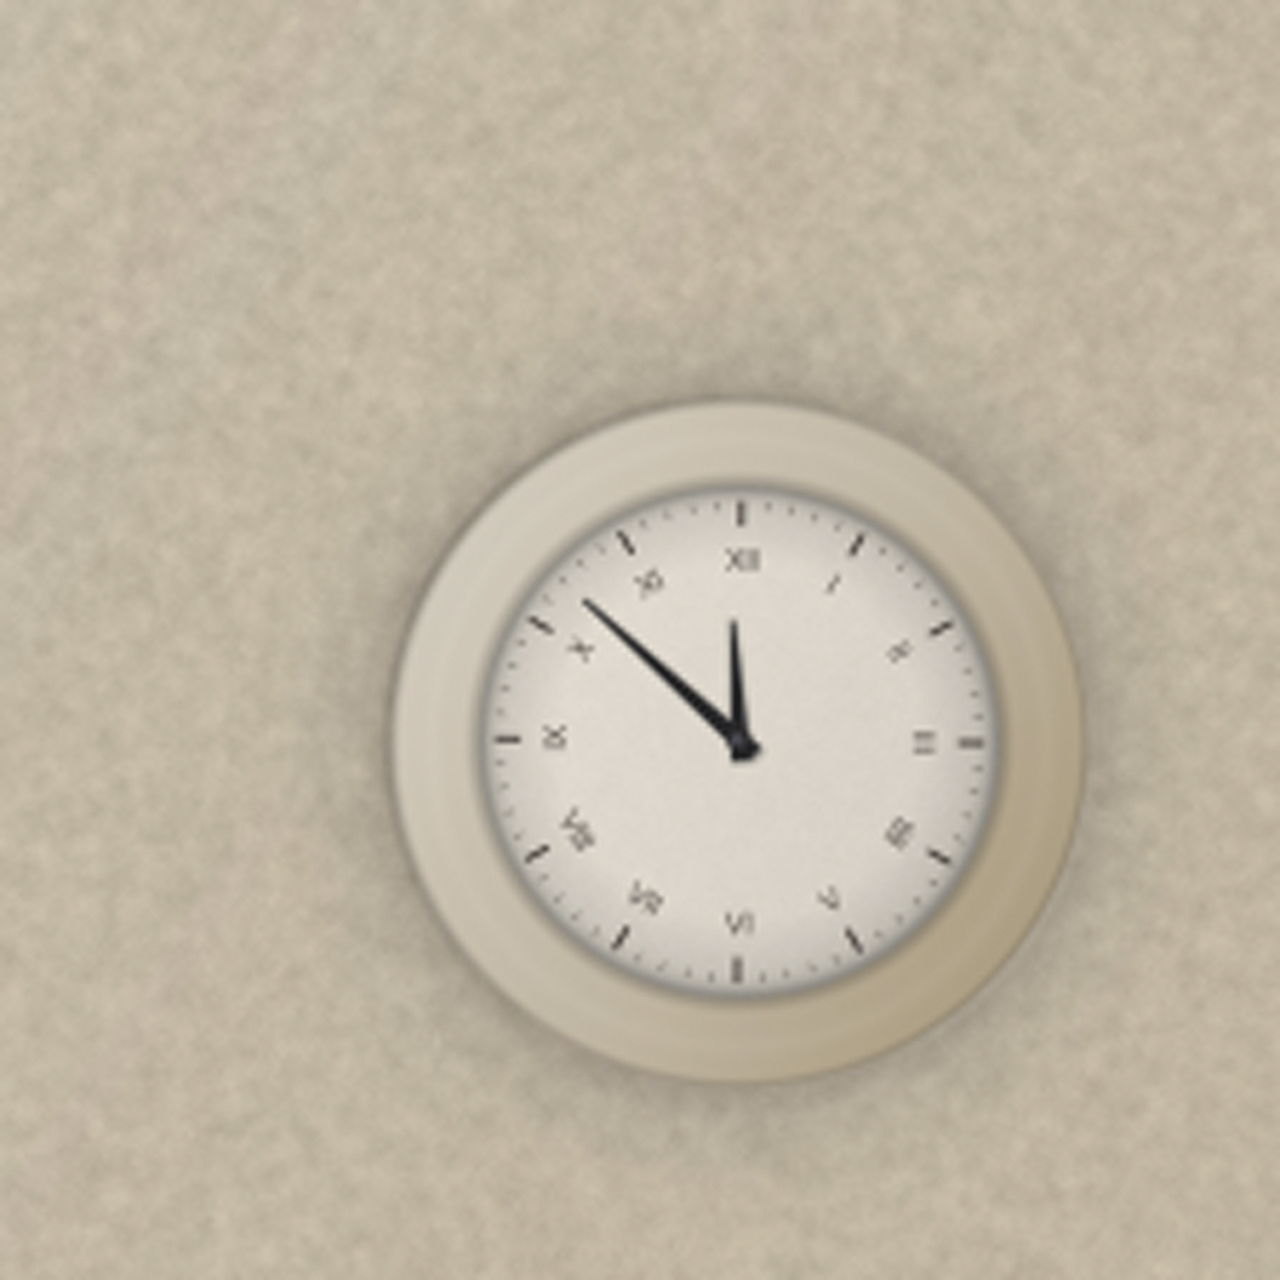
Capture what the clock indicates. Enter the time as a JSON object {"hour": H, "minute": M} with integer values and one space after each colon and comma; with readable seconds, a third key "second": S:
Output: {"hour": 11, "minute": 52}
